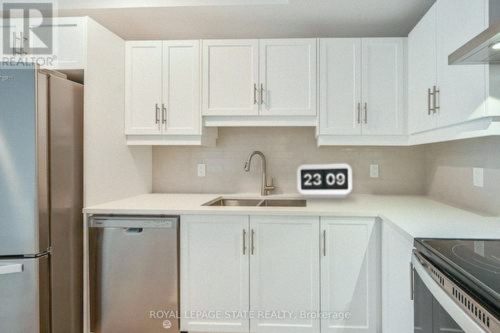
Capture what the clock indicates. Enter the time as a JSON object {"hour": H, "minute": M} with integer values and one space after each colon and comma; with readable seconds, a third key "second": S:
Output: {"hour": 23, "minute": 9}
